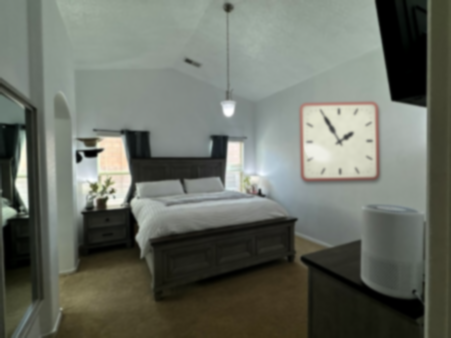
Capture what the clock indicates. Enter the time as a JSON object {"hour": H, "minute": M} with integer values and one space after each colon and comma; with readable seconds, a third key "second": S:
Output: {"hour": 1, "minute": 55}
